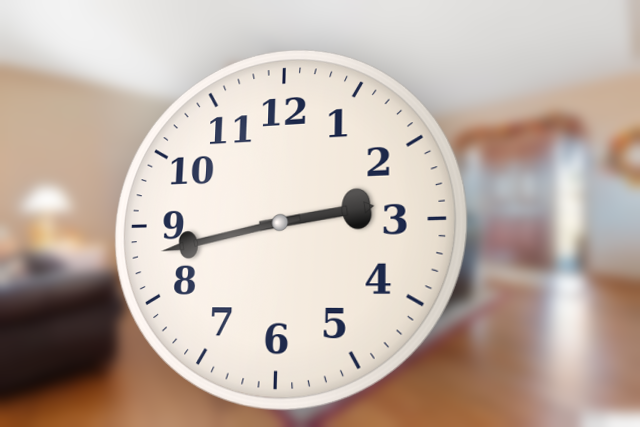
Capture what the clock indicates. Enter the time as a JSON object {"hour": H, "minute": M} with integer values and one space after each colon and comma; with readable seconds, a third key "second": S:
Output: {"hour": 2, "minute": 43}
